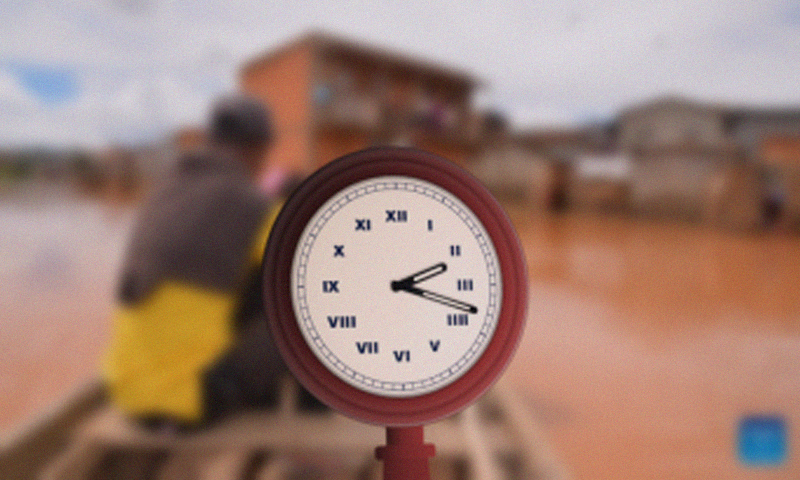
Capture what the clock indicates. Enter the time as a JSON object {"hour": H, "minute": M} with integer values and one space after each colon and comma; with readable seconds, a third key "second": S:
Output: {"hour": 2, "minute": 18}
